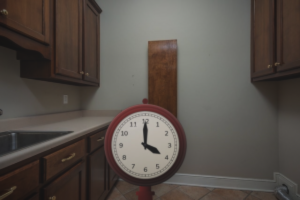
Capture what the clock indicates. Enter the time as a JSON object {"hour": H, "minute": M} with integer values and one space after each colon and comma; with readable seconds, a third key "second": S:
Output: {"hour": 4, "minute": 0}
